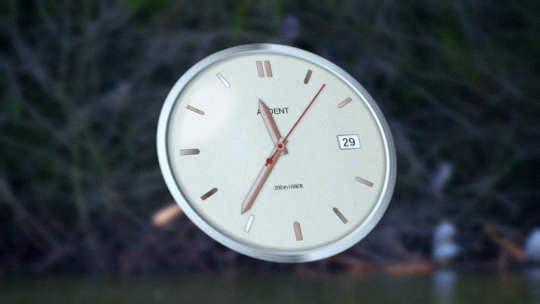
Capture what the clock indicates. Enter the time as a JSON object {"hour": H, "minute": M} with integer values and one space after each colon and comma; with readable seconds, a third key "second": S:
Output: {"hour": 11, "minute": 36, "second": 7}
